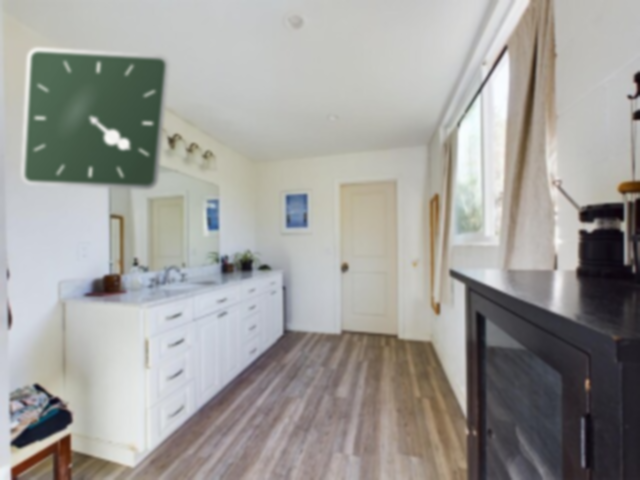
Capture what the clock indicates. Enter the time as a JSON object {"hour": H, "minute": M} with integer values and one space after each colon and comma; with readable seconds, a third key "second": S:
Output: {"hour": 4, "minute": 21}
